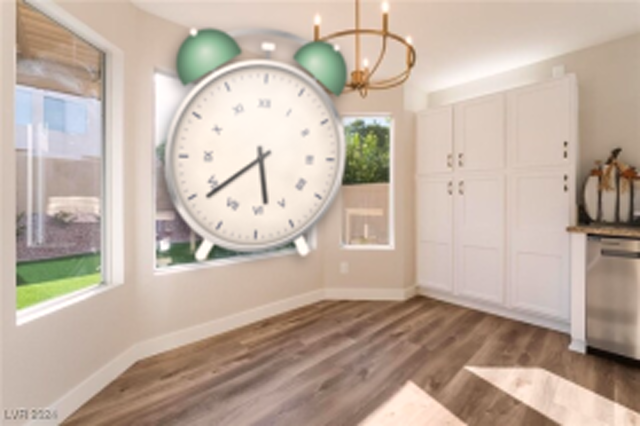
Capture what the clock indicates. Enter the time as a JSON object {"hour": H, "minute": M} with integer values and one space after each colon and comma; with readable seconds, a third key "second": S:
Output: {"hour": 5, "minute": 39}
